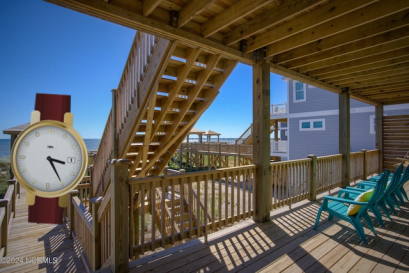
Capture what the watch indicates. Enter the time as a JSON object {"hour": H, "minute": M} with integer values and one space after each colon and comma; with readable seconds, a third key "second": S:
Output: {"hour": 3, "minute": 25}
